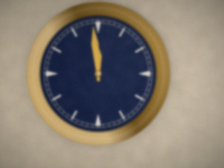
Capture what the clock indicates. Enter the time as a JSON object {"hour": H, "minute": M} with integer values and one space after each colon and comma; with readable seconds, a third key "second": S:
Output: {"hour": 11, "minute": 59}
